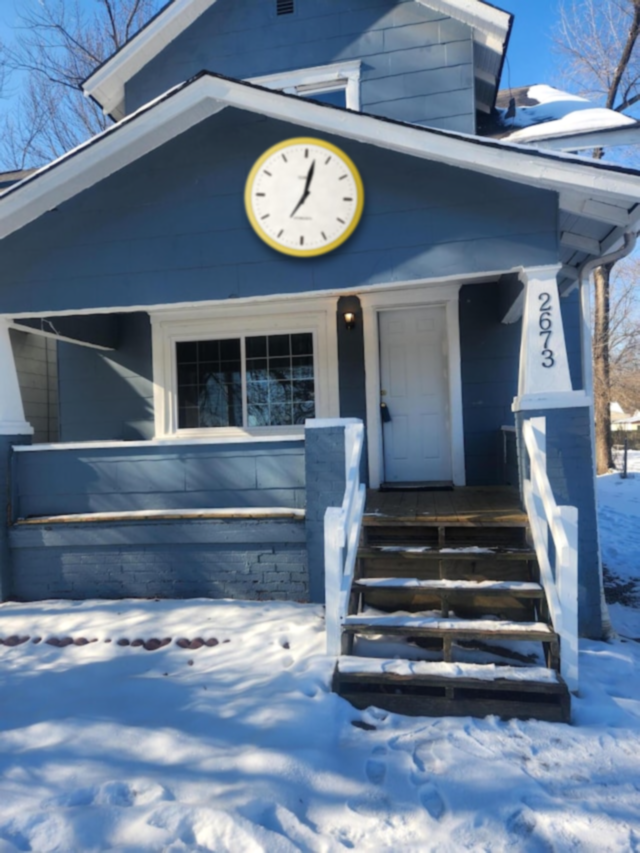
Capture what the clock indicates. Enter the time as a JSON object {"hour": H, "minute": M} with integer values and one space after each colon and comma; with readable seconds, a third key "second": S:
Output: {"hour": 7, "minute": 2}
